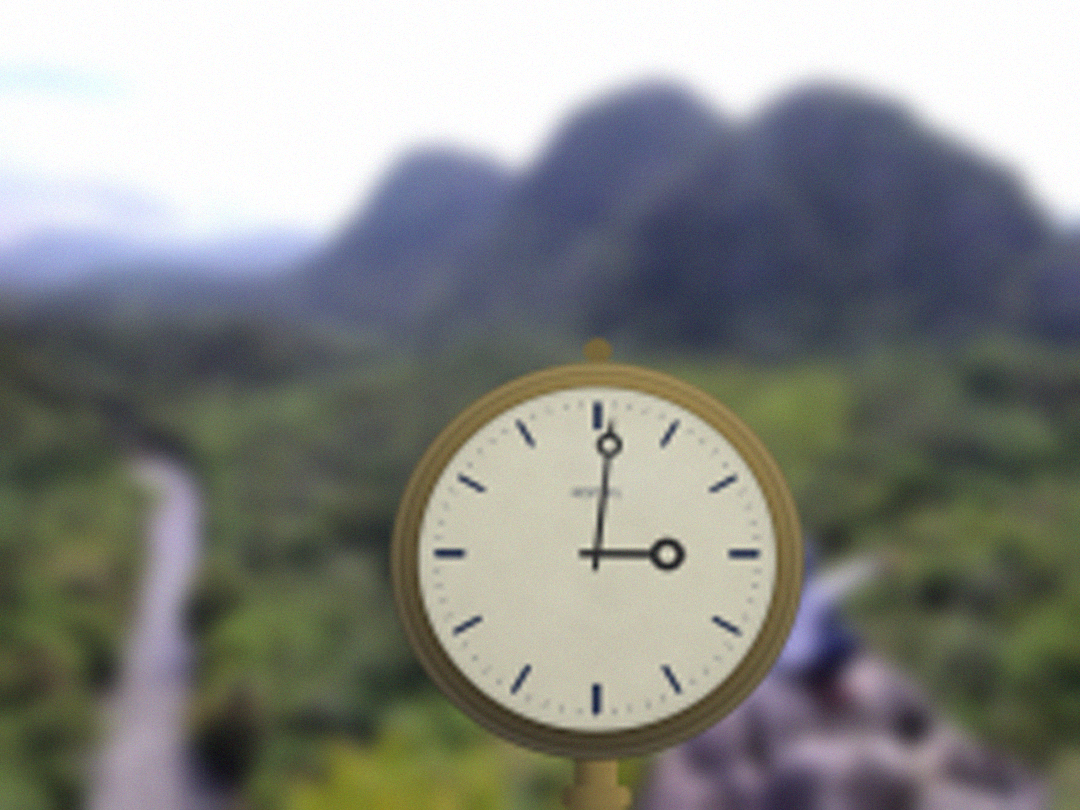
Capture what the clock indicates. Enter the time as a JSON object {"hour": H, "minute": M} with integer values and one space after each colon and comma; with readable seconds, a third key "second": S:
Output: {"hour": 3, "minute": 1}
